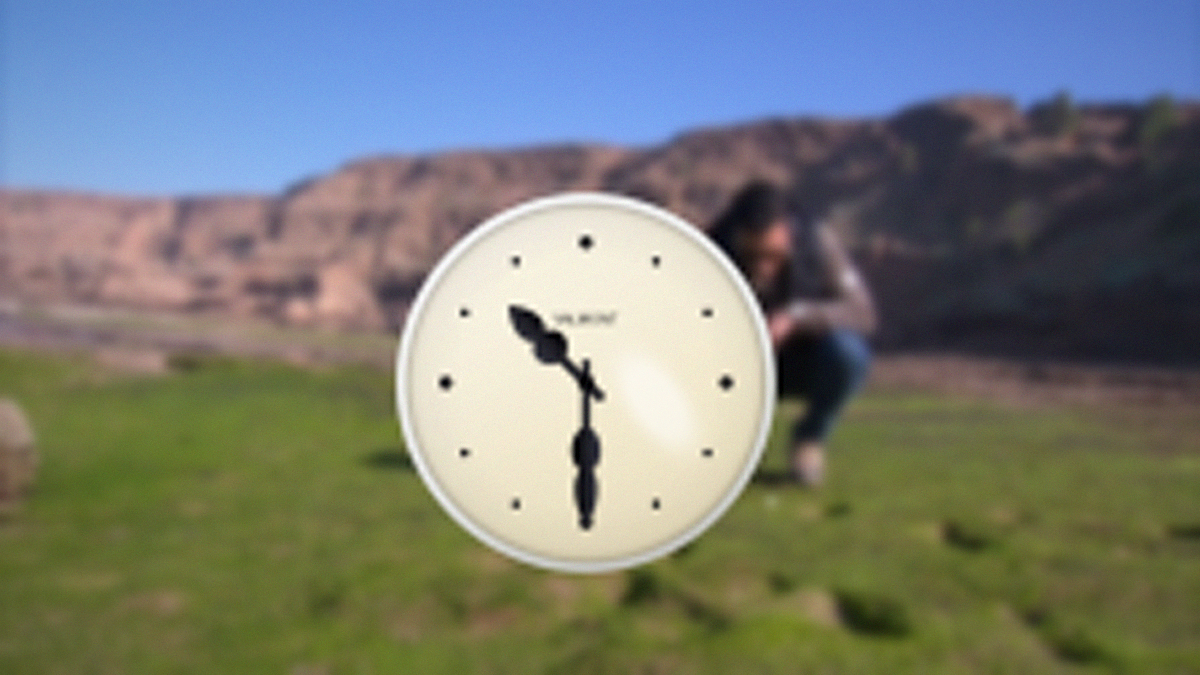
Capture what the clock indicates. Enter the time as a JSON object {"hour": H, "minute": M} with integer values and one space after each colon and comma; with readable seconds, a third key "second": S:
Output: {"hour": 10, "minute": 30}
